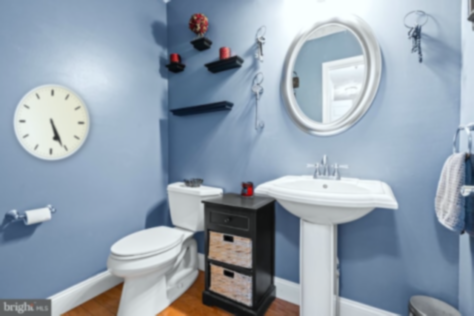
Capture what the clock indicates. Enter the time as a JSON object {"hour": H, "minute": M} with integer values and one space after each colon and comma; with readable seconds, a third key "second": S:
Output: {"hour": 5, "minute": 26}
